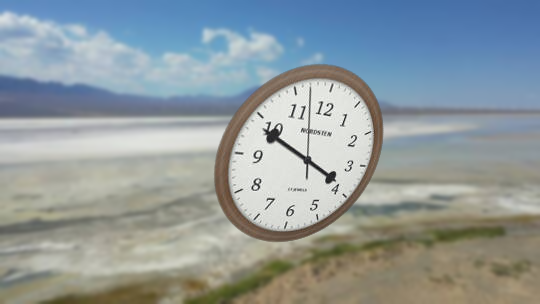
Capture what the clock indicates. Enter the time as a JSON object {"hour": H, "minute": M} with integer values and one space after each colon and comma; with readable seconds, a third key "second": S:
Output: {"hour": 3, "minute": 48, "second": 57}
